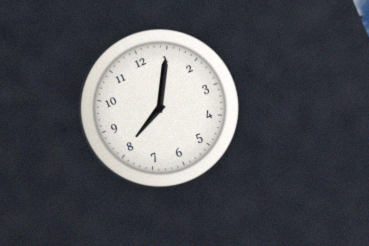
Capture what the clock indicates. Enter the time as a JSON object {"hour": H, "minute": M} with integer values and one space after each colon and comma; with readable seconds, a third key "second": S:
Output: {"hour": 8, "minute": 5}
